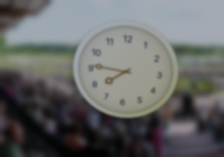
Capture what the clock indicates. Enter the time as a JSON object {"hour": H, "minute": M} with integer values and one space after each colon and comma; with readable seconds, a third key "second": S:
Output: {"hour": 7, "minute": 46}
